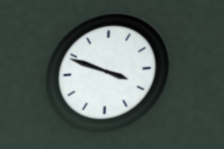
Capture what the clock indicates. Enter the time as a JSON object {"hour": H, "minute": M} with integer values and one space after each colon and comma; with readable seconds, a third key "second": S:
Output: {"hour": 3, "minute": 49}
